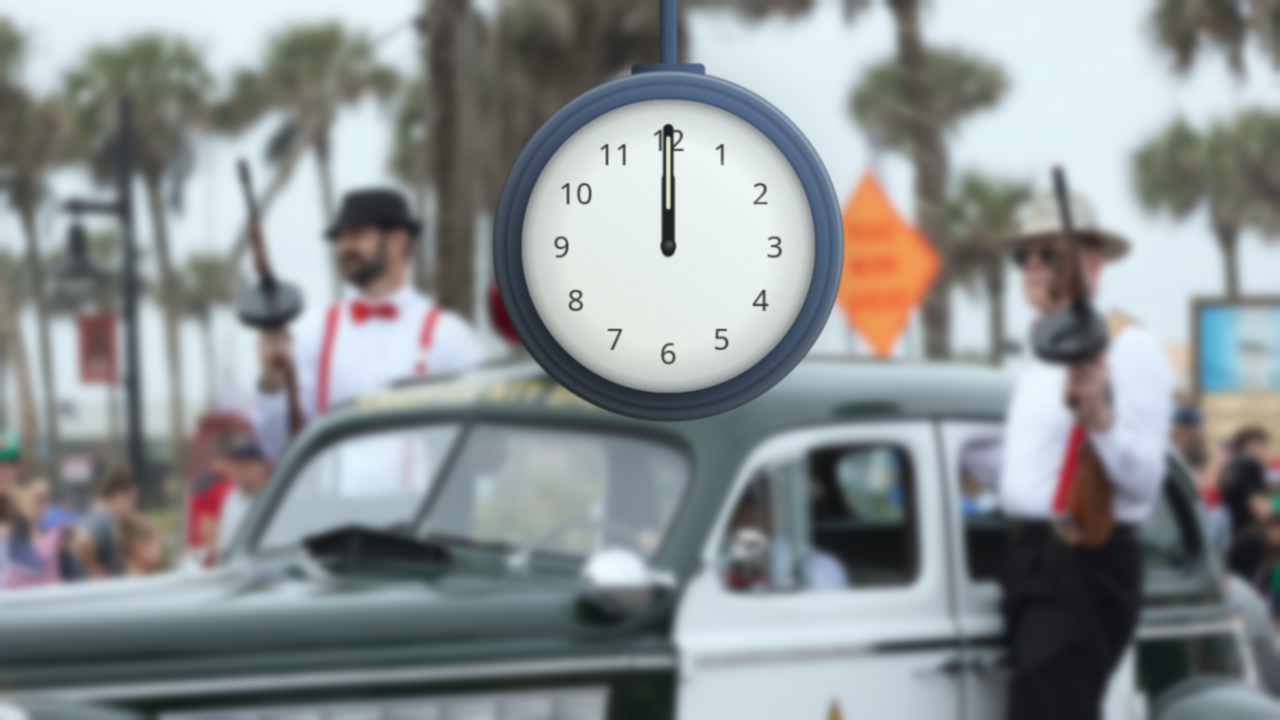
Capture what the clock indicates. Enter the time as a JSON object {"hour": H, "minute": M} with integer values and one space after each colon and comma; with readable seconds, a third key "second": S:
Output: {"hour": 12, "minute": 0}
